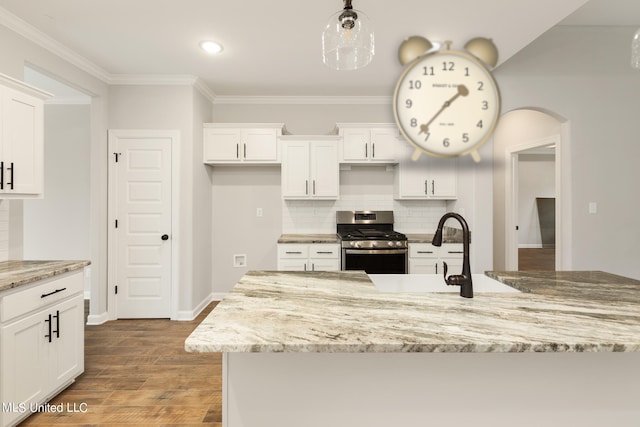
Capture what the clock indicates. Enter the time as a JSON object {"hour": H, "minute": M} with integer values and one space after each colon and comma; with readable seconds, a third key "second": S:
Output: {"hour": 1, "minute": 37}
